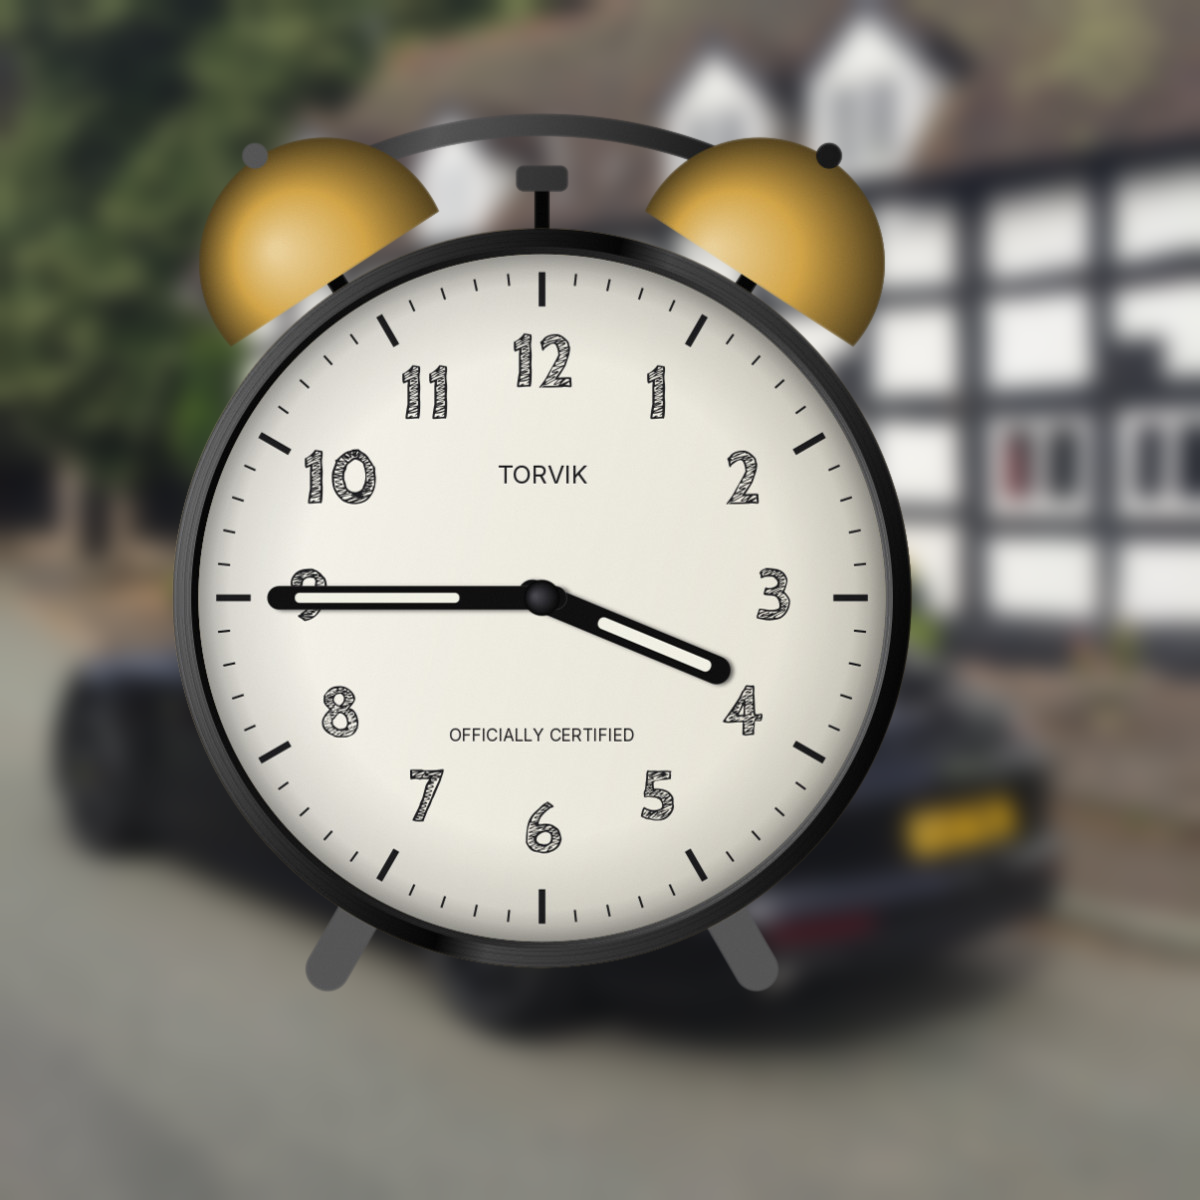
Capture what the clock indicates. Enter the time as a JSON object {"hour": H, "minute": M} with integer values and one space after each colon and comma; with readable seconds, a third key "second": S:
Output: {"hour": 3, "minute": 45}
